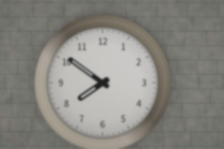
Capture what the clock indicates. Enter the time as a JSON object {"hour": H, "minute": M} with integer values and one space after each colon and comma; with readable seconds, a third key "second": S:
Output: {"hour": 7, "minute": 51}
